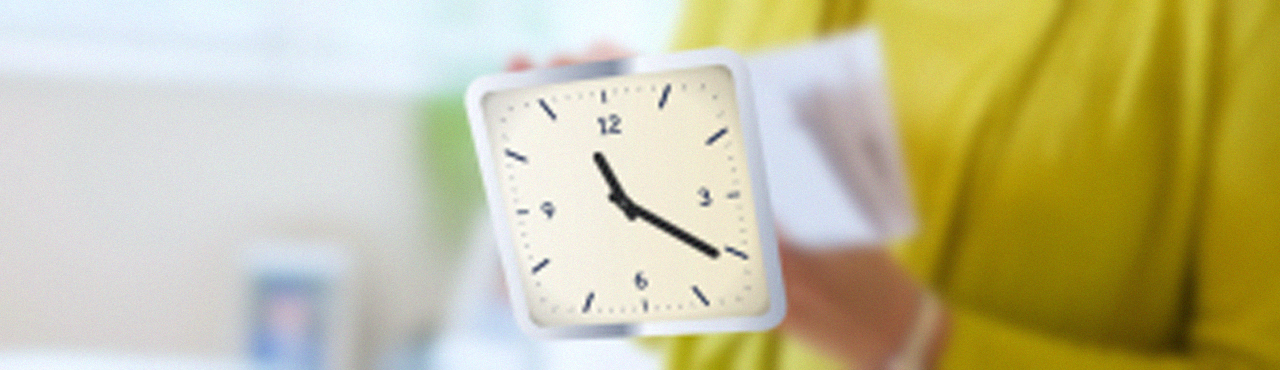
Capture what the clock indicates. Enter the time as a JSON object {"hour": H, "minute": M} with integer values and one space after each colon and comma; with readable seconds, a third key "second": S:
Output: {"hour": 11, "minute": 21}
